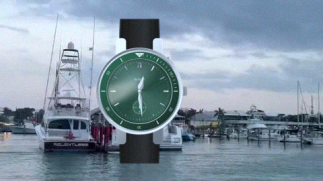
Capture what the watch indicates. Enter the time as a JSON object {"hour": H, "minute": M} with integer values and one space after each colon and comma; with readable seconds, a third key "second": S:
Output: {"hour": 12, "minute": 29}
